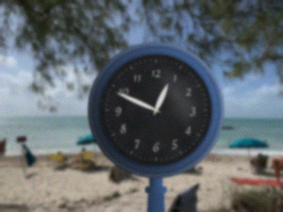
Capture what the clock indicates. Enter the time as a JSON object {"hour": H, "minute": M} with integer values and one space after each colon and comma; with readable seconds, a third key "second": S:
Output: {"hour": 12, "minute": 49}
